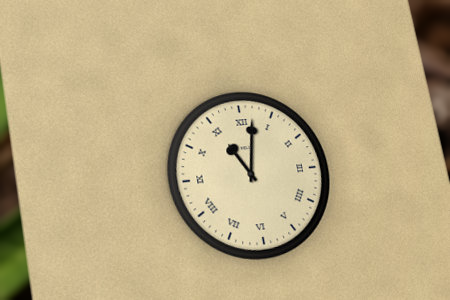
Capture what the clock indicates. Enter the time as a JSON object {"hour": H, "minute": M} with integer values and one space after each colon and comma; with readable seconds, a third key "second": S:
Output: {"hour": 11, "minute": 2}
